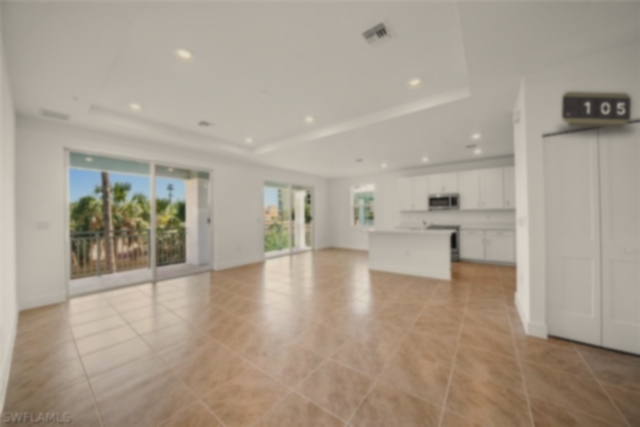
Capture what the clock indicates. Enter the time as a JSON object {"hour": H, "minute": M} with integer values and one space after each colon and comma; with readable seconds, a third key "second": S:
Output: {"hour": 1, "minute": 5}
